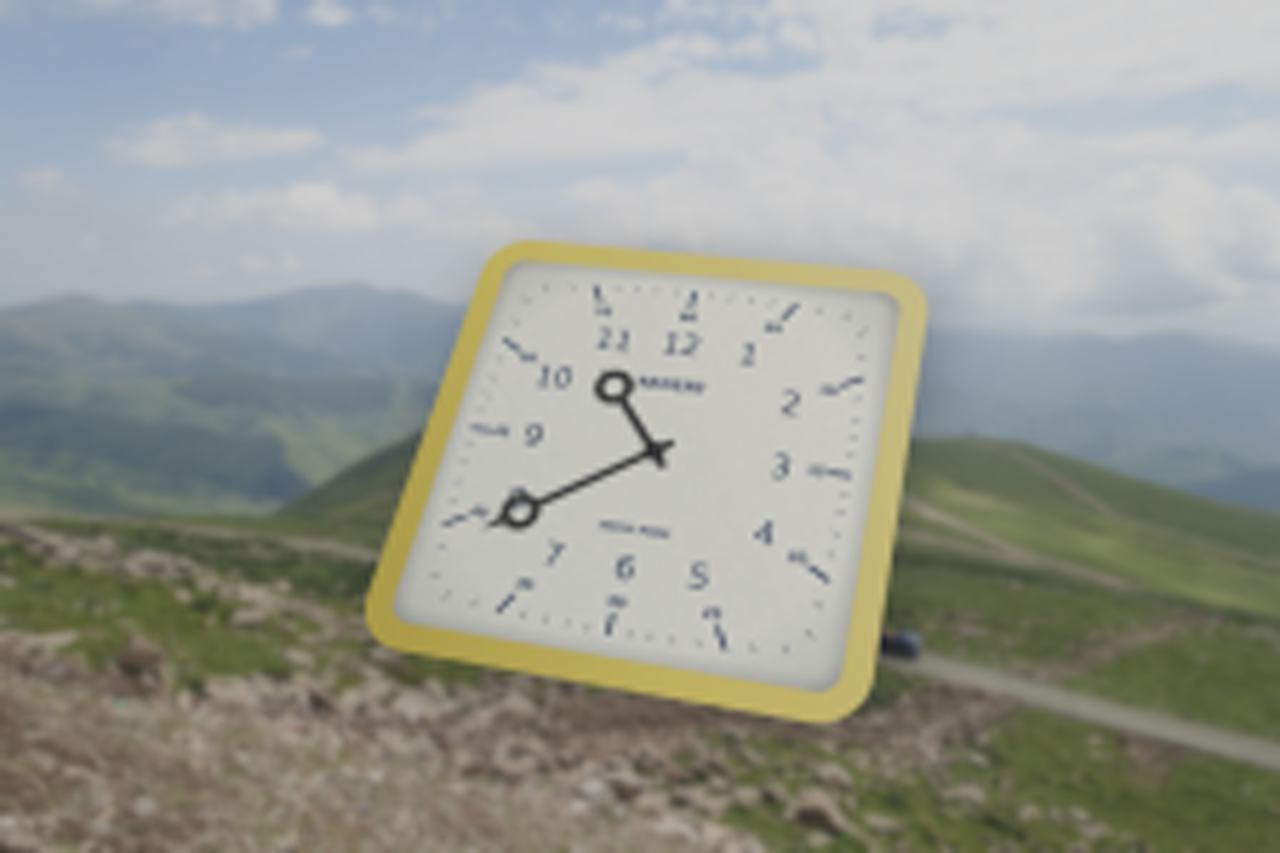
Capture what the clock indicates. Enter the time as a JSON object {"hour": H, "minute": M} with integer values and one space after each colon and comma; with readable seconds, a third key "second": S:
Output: {"hour": 10, "minute": 39}
